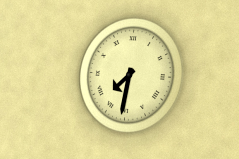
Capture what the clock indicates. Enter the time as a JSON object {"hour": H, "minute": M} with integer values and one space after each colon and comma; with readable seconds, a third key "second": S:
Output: {"hour": 7, "minute": 31}
